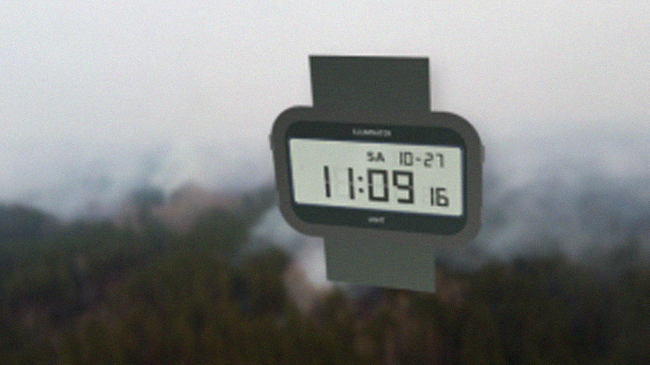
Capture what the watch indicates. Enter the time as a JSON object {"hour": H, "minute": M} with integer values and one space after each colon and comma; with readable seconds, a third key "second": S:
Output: {"hour": 11, "minute": 9, "second": 16}
